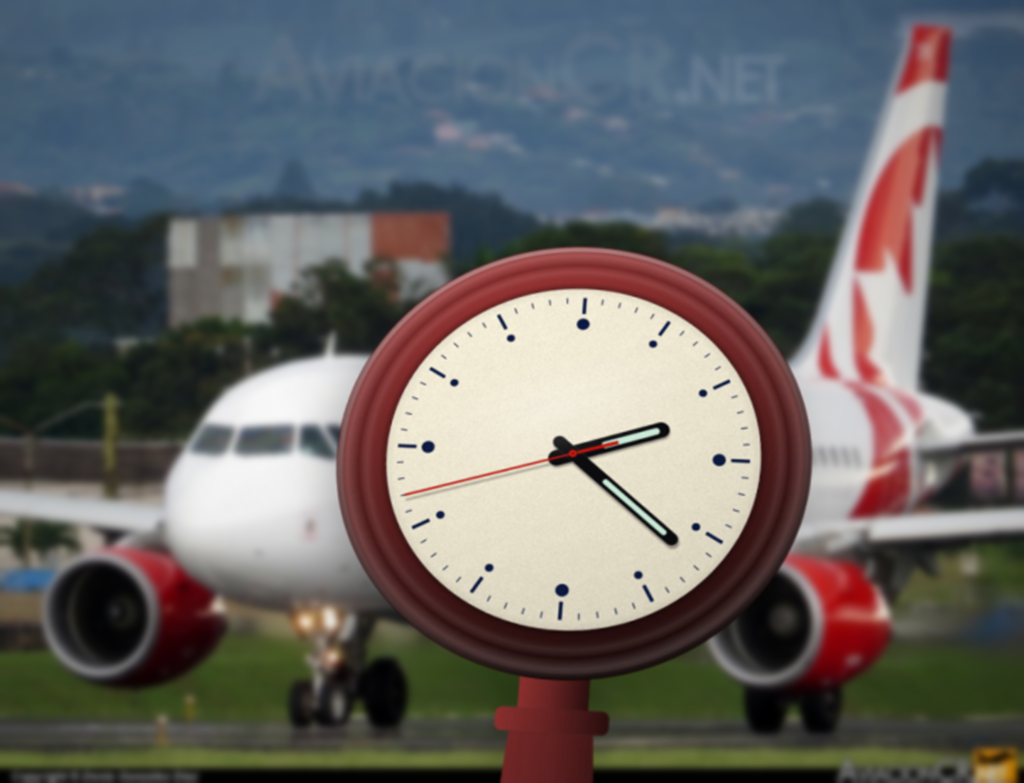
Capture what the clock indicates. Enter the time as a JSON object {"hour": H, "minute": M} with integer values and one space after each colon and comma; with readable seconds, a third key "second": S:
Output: {"hour": 2, "minute": 21, "second": 42}
